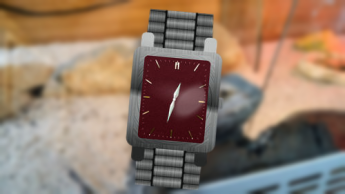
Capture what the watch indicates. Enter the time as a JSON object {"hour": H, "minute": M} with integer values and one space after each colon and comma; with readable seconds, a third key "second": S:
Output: {"hour": 12, "minute": 32}
